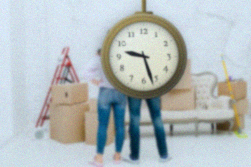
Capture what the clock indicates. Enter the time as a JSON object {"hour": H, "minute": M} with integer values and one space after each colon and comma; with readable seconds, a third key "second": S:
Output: {"hour": 9, "minute": 27}
